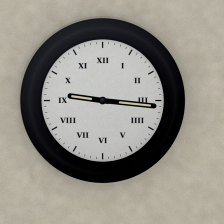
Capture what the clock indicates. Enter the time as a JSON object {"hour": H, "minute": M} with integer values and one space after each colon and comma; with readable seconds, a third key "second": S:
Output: {"hour": 9, "minute": 16}
